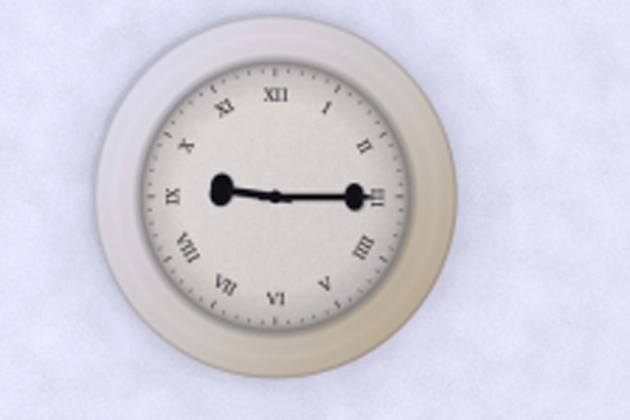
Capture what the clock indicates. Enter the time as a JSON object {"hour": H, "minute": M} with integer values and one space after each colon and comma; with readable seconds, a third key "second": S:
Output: {"hour": 9, "minute": 15}
